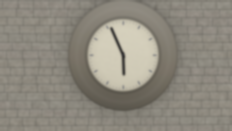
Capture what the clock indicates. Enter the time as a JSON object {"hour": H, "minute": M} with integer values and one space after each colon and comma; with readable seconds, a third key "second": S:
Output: {"hour": 5, "minute": 56}
